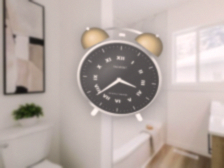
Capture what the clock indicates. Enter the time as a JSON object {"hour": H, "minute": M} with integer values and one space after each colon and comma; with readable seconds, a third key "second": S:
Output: {"hour": 3, "minute": 38}
